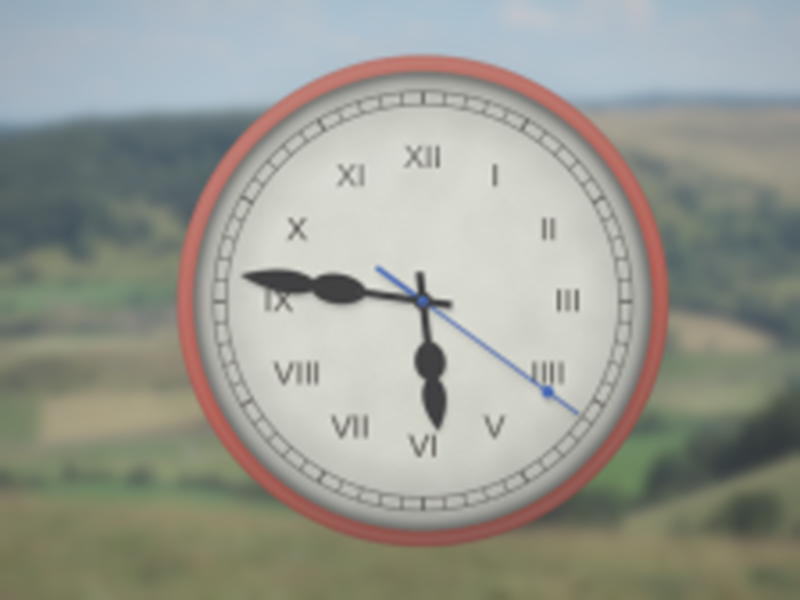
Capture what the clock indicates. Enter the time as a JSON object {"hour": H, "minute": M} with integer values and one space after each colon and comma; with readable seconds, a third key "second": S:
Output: {"hour": 5, "minute": 46, "second": 21}
